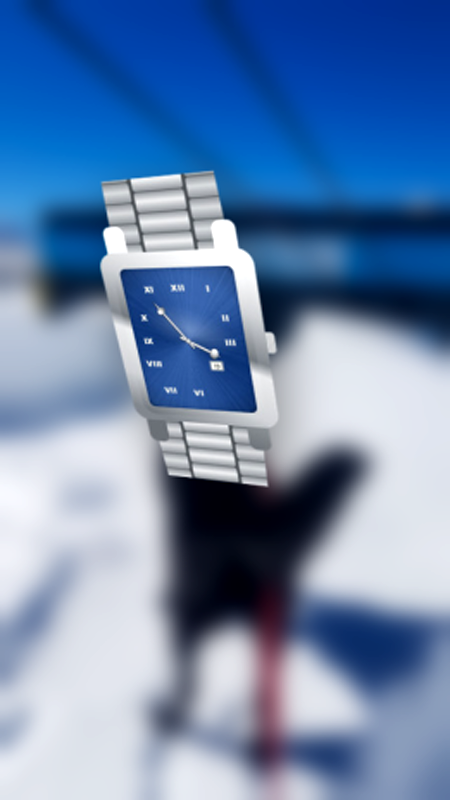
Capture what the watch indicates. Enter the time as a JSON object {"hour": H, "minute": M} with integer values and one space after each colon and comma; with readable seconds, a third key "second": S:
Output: {"hour": 3, "minute": 54}
